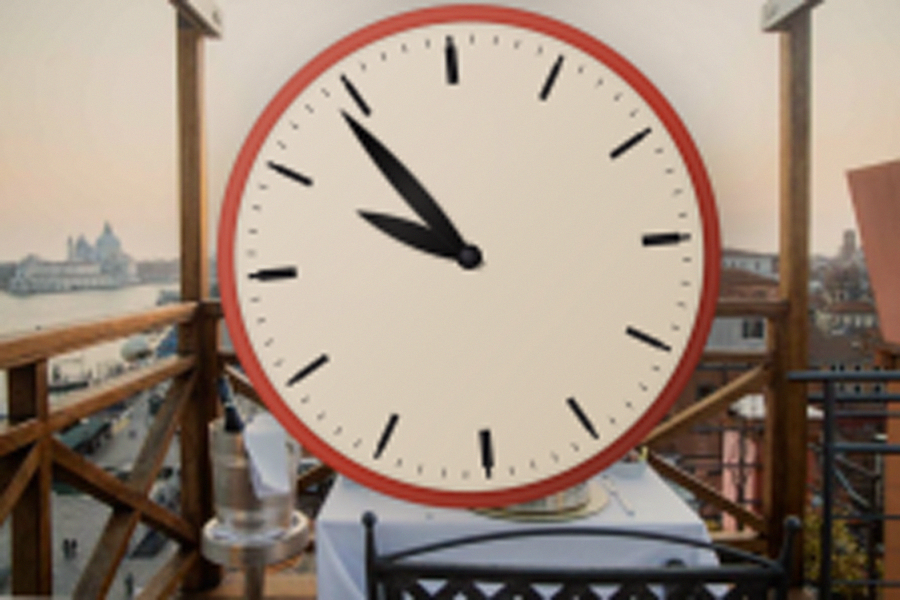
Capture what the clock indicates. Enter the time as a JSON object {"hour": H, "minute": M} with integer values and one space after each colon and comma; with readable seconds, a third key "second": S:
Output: {"hour": 9, "minute": 54}
